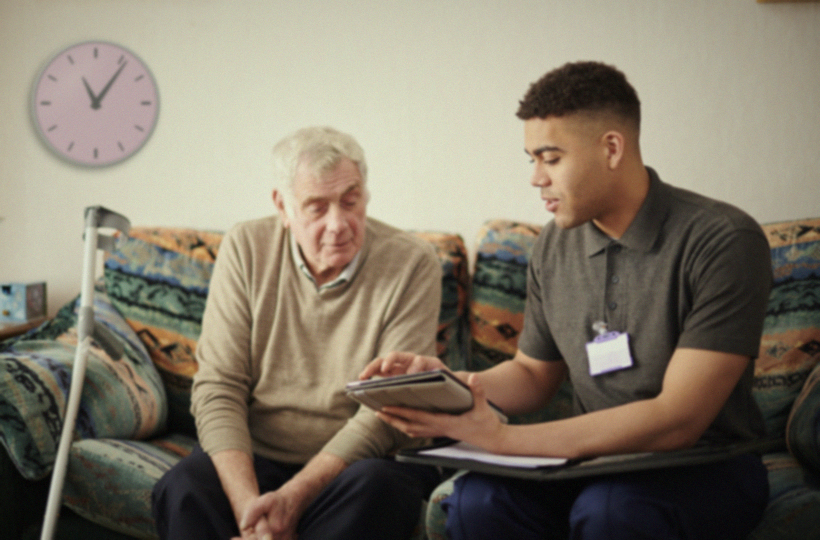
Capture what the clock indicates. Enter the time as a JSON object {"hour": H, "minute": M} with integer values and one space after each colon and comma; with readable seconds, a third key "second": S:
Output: {"hour": 11, "minute": 6}
